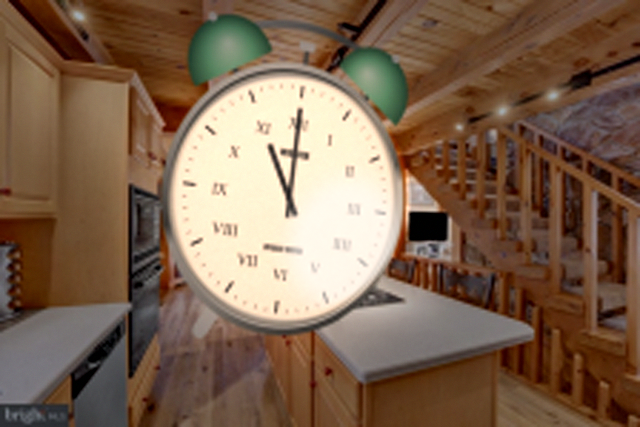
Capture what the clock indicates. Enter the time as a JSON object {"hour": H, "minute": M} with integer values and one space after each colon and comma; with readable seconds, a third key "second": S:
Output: {"hour": 11, "minute": 0}
